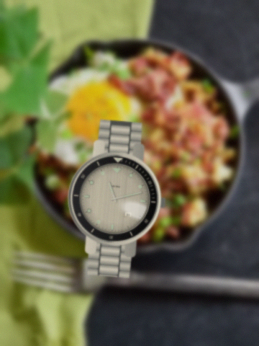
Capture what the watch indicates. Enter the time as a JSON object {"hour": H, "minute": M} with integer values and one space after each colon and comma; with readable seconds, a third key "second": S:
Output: {"hour": 11, "minute": 12}
